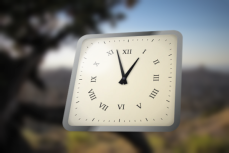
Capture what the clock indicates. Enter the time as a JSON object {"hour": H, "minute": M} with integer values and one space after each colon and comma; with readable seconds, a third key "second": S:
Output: {"hour": 12, "minute": 57}
